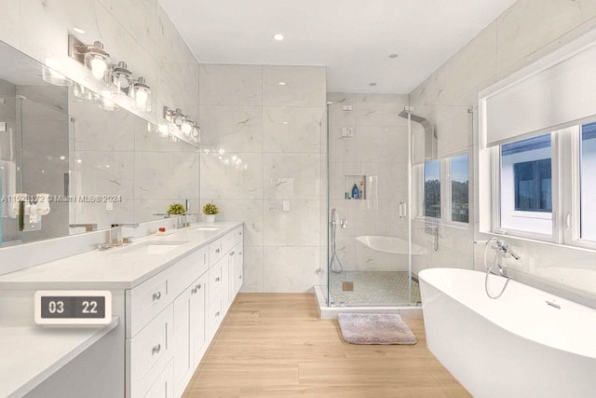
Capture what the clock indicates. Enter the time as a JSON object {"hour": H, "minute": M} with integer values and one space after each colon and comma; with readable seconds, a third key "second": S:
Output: {"hour": 3, "minute": 22}
